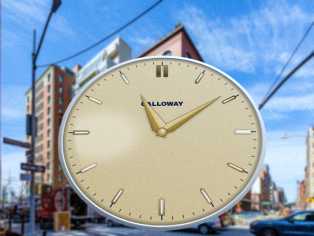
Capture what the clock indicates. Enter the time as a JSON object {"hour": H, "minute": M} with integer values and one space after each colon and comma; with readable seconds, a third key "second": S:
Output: {"hour": 11, "minute": 9}
